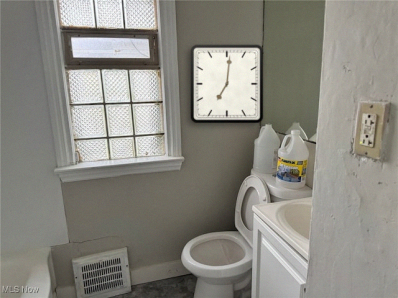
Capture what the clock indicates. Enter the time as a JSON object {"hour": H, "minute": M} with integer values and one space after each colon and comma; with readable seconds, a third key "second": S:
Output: {"hour": 7, "minute": 1}
